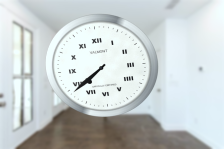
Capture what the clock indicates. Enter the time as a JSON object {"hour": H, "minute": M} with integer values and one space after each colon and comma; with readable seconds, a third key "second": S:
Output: {"hour": 7, "minute": 39}
